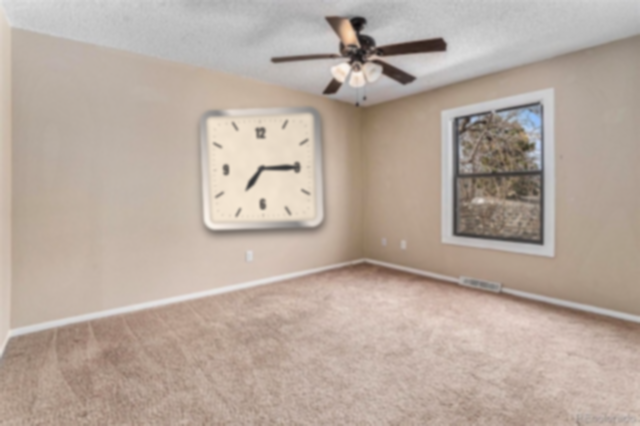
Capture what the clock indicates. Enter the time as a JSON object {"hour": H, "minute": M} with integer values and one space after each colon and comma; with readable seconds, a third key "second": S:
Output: {"hour": 7, "minute": 15}
